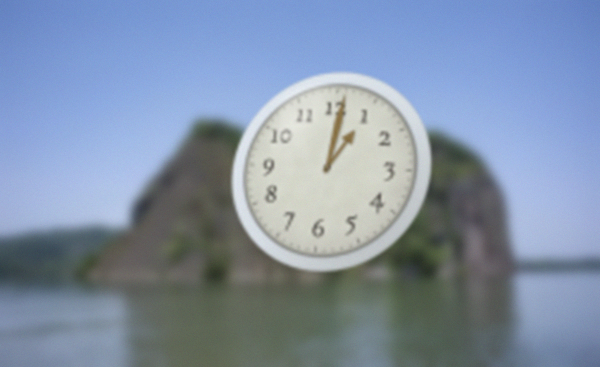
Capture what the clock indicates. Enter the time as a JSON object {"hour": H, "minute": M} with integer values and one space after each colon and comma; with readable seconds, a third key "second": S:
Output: {"hour": 1, "minute": 1}
